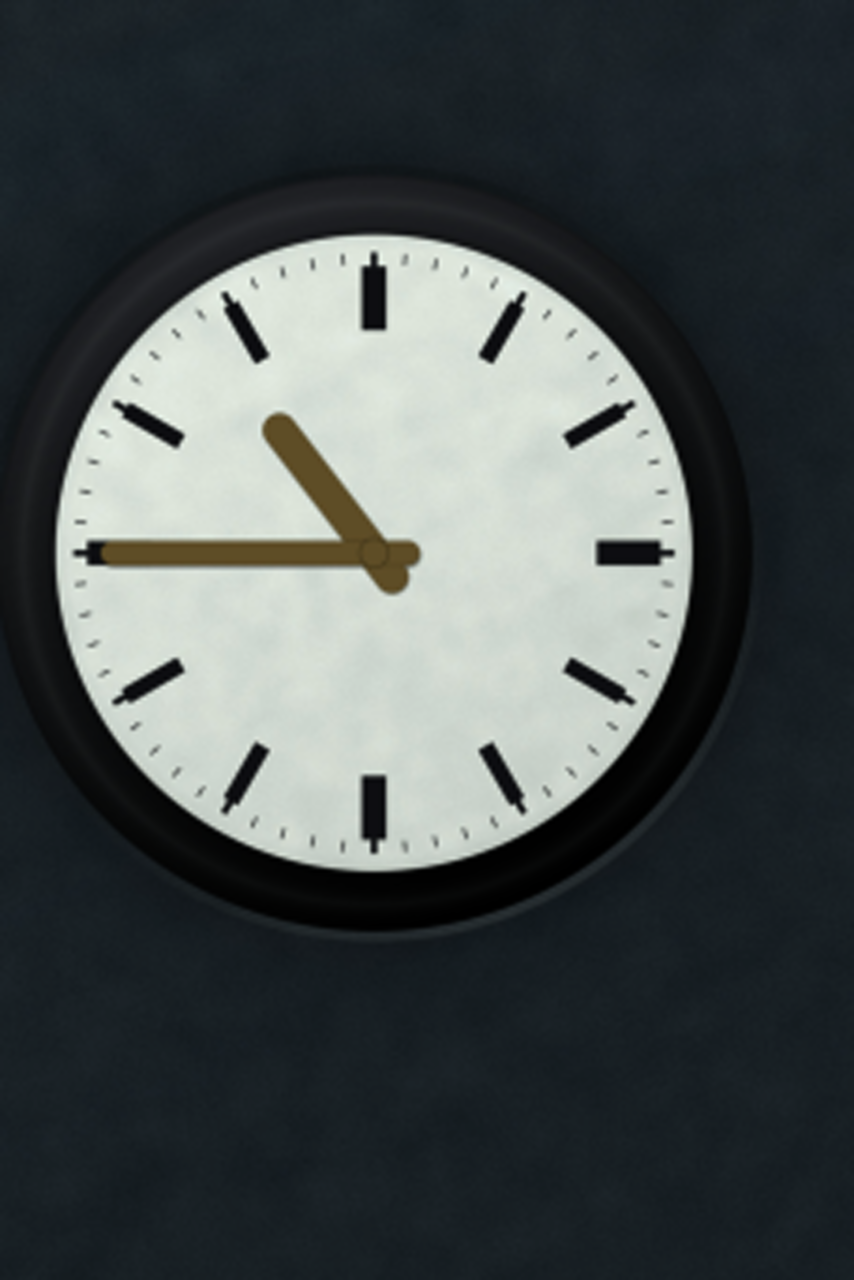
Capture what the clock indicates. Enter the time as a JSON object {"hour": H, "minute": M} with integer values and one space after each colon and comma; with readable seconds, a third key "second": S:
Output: {"hour": 10, "minute": 45}
